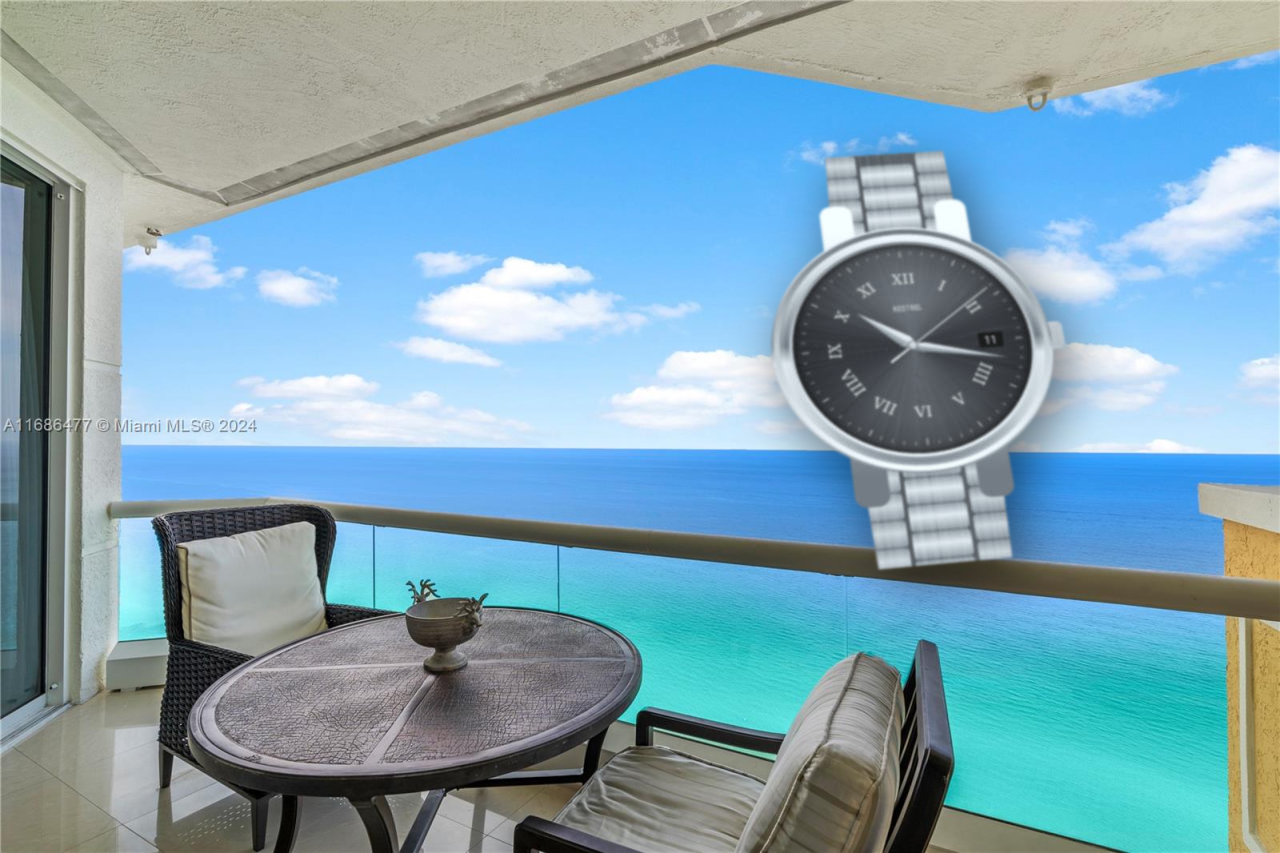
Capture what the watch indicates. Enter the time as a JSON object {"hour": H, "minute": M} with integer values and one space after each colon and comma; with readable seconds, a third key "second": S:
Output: {"hour": 10, "minute": 17, "second": 9}
